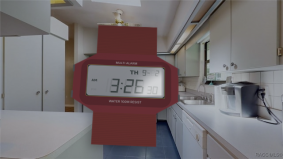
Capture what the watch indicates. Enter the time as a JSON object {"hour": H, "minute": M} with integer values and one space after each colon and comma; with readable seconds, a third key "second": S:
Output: {"hour": 3, "minute": 26, "second": 30}
